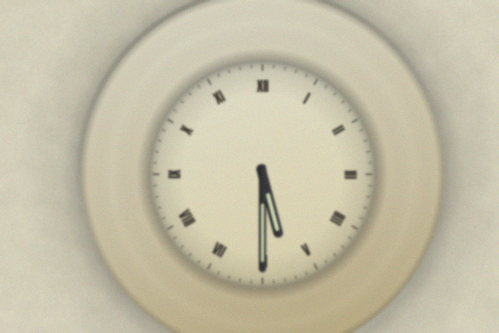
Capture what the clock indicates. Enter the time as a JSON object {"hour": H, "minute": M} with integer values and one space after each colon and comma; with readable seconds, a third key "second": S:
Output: {"hour": 5, "minute": 30}
